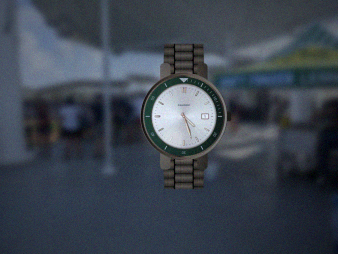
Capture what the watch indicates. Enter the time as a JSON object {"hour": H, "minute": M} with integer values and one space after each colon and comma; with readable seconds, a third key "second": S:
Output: {"hour": 4, "minute": 27}
